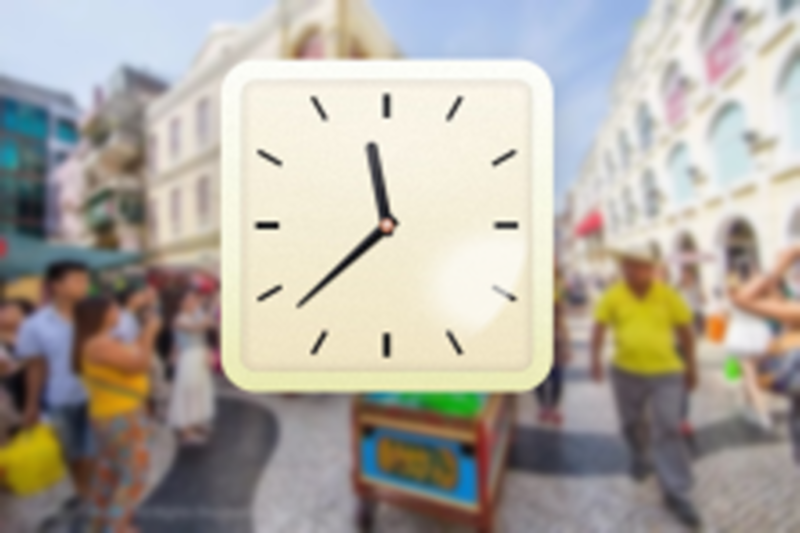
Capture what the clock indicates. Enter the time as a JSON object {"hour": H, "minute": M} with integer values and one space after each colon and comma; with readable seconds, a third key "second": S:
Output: {"hour": 11, "minute": 38}
